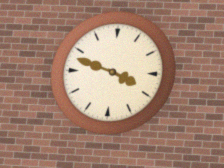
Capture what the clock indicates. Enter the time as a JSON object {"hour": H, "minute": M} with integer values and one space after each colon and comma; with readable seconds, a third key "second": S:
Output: {"hour": 3, "minute": 48}
